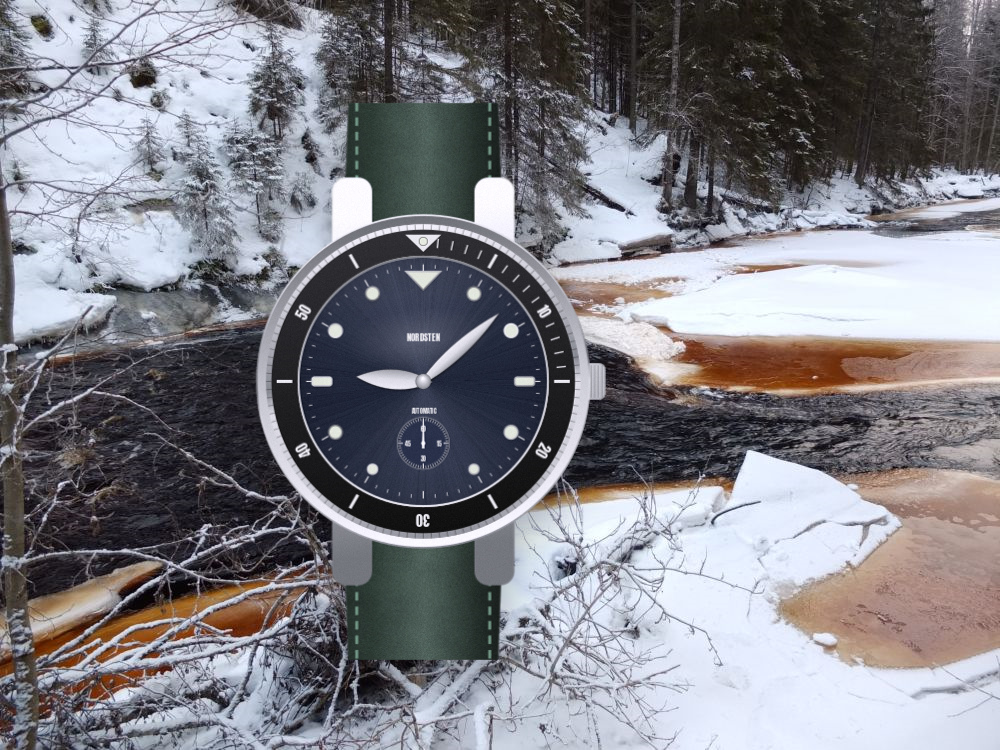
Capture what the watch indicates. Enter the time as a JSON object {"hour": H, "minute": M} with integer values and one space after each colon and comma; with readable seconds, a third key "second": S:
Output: {"hour": 9, "minute": 8}
